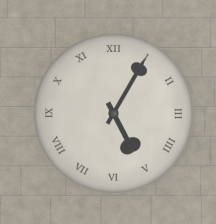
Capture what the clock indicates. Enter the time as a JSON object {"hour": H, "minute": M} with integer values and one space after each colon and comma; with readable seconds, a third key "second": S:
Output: {"hour": 5, "minute": 5}
